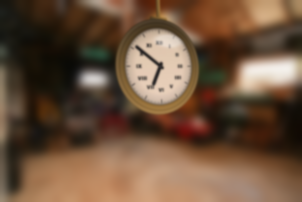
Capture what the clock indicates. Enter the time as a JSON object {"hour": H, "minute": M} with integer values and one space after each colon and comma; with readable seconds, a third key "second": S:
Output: {"hour": 6, "minute": 51}
